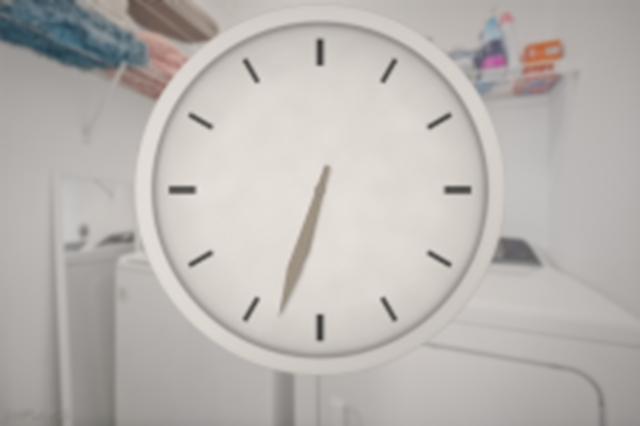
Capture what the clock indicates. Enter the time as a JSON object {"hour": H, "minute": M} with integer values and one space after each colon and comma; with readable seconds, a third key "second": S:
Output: {"hour": 6, "minute": 33}
